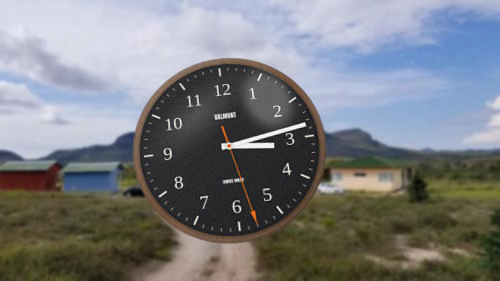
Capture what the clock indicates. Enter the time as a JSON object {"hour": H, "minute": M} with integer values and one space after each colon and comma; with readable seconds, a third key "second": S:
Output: {"hour": 3, "minute": 13, "second": 28}
